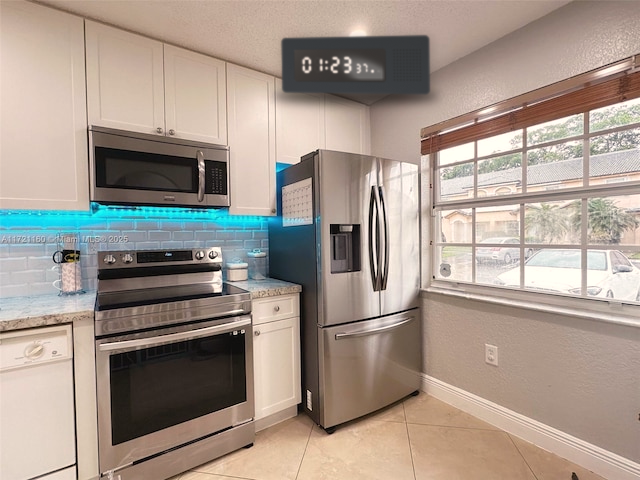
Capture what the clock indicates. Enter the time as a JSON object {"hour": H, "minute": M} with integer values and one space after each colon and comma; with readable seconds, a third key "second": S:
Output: {"hour": 1, "minute": 23}
